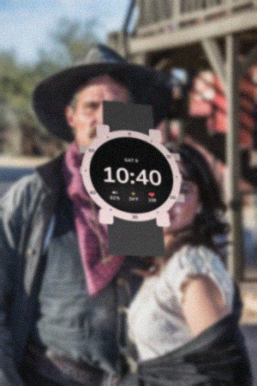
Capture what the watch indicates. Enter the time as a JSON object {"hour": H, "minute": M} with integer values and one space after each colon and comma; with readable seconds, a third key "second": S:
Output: {"hour": 10, "minute": 40}
